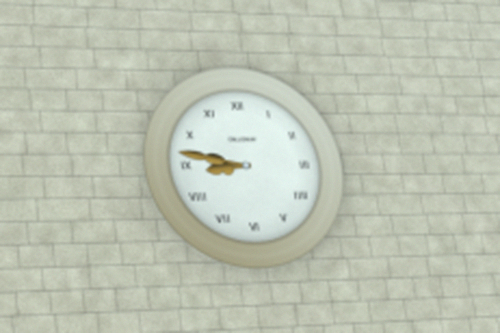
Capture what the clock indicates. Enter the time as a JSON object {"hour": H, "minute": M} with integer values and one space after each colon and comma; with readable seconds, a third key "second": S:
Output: {"hour": 8, "minute": 47}
